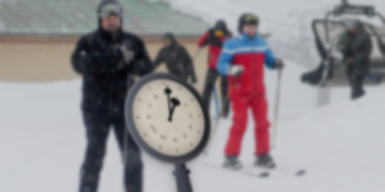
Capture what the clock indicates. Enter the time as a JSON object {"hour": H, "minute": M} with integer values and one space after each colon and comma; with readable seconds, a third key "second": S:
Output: {"hour": 1, "minute": 1}
